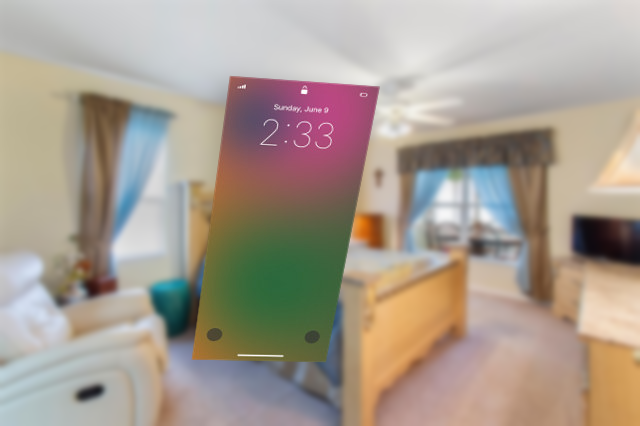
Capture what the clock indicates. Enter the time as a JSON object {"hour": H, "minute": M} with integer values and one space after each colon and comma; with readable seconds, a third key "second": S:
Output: {"hour": 2, "minute": 33}
